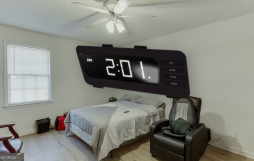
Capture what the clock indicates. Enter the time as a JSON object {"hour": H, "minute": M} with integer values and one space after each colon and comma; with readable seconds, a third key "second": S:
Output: {"hour": 2, "minute": 1}
